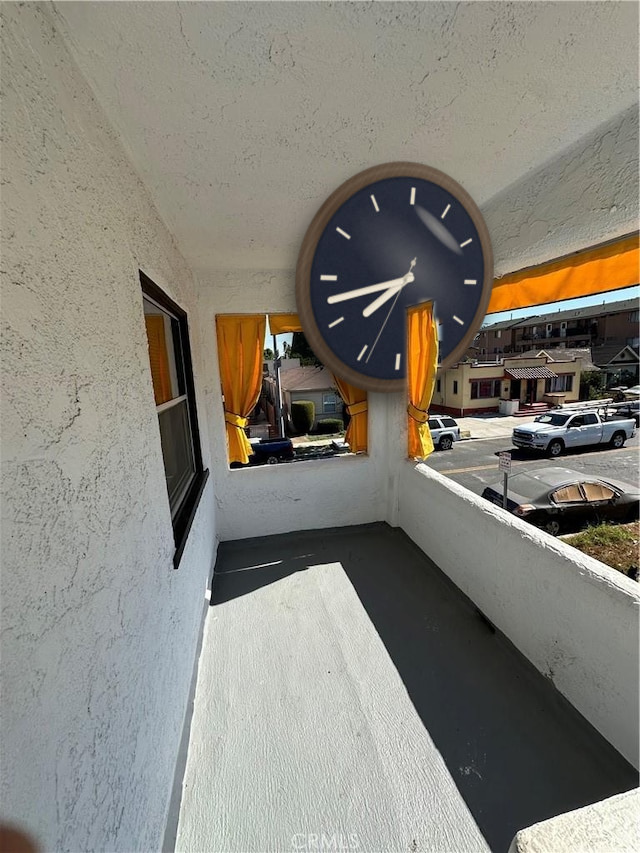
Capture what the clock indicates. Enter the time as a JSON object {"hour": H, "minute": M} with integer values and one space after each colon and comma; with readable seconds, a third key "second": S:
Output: {"hour": 7, "minute": 42, "second": 34}
